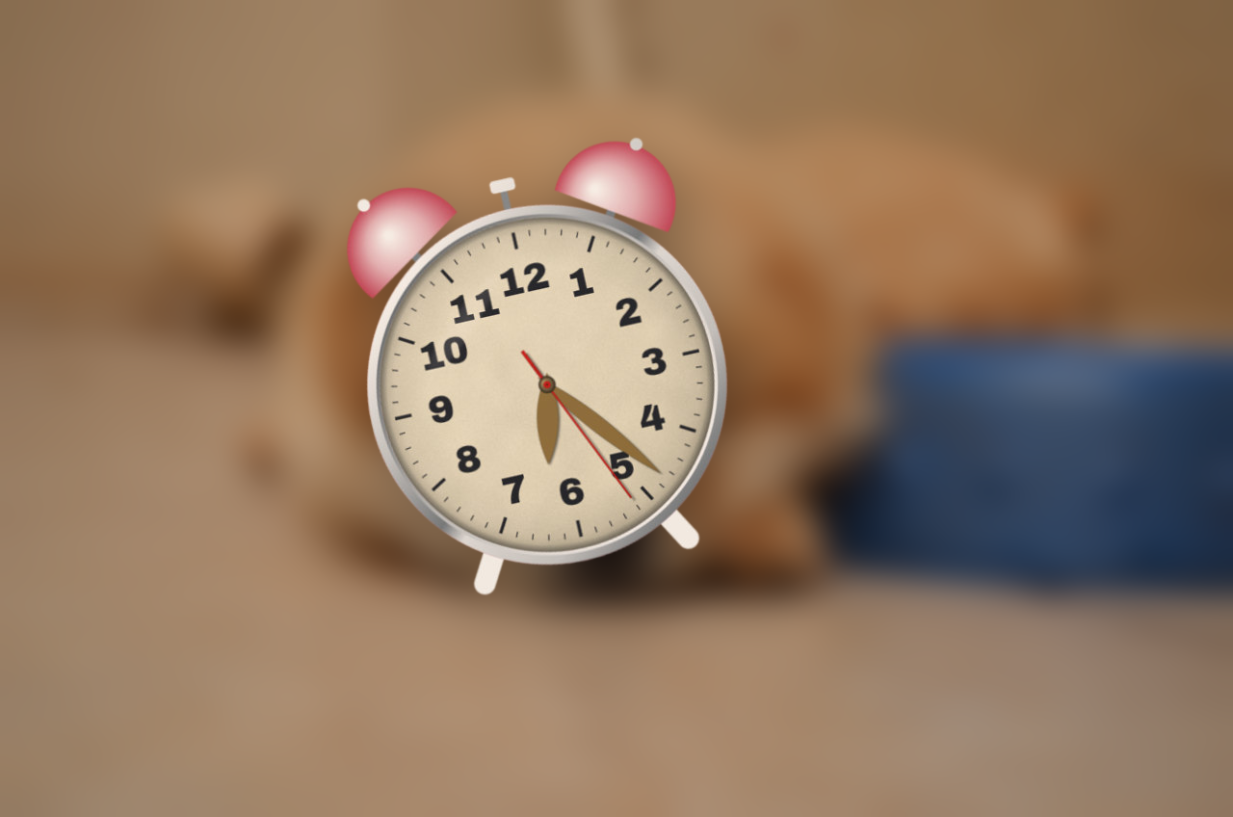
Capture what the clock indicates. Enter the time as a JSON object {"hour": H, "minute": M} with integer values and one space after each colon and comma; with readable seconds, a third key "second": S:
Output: {"hour": 6, "minute": 23, "second": 26}
